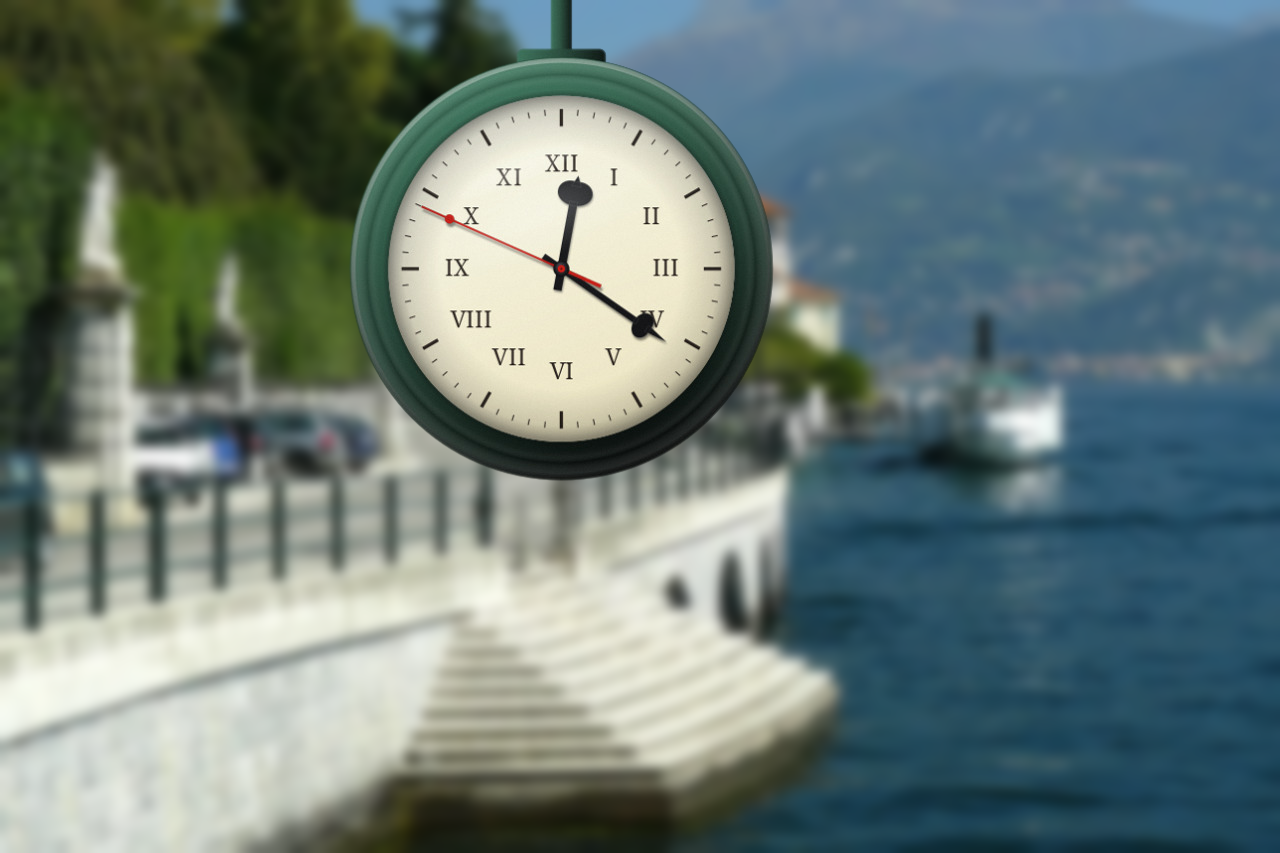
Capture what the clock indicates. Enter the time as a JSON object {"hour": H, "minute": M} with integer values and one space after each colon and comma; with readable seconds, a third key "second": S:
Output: {"hour": 12, "minute": 20, "second": 49}
